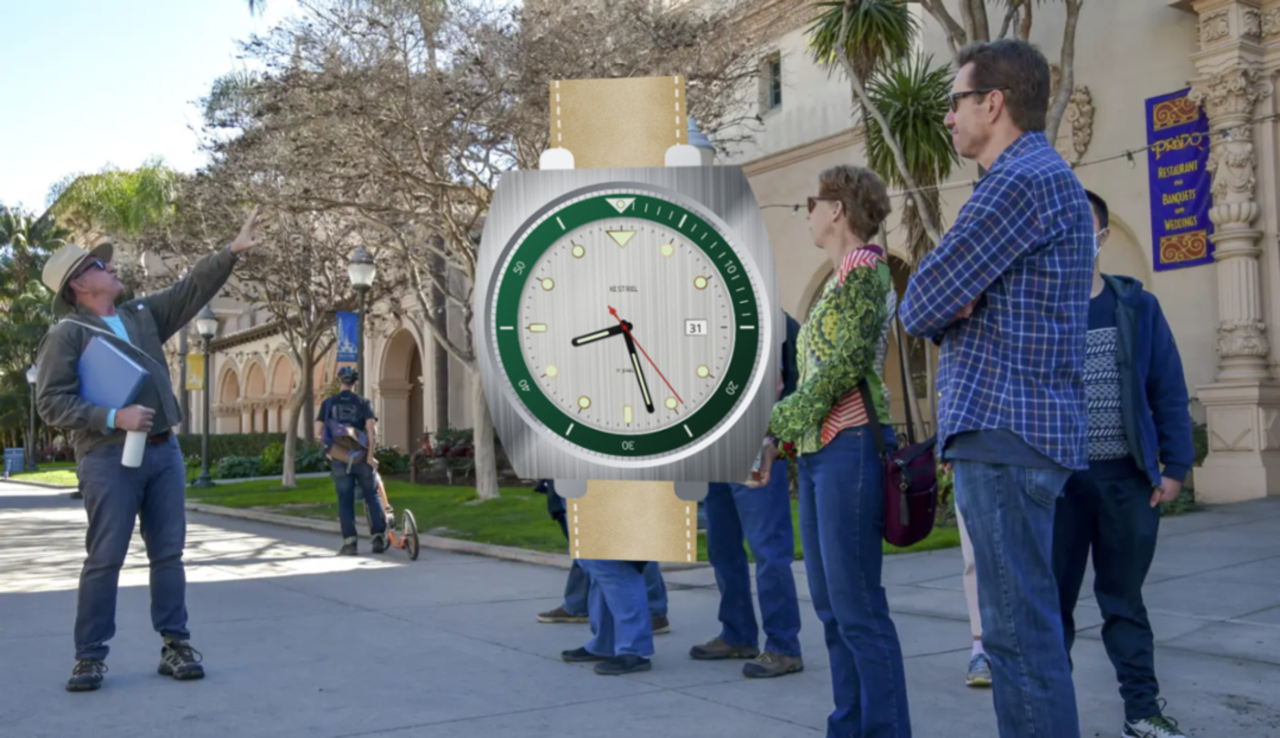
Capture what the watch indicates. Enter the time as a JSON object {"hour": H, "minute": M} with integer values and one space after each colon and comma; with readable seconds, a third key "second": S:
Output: {"hour": 8, "minute": 27, "second": 24}
